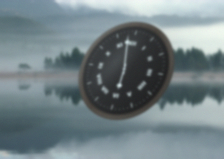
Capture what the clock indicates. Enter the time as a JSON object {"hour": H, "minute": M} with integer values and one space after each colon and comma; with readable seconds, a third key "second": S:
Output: {"hour": 5, "minute": 58}
